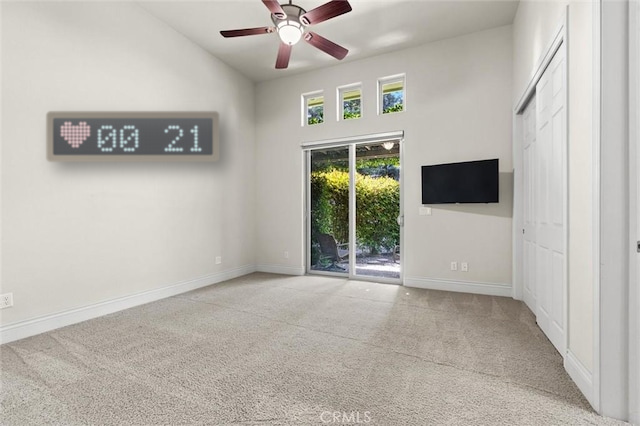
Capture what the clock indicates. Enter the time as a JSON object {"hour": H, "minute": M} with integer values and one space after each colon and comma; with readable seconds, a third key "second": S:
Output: {"hour": 0, "minute": 21}
